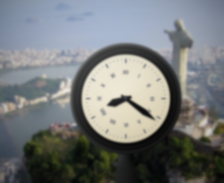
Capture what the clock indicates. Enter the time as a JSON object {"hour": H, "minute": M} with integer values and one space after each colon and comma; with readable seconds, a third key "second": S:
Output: {"hour": 8, "minute": 21}
